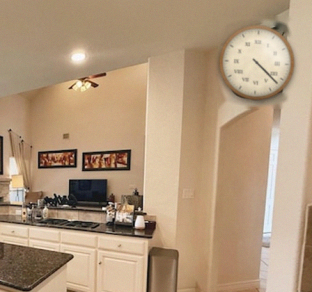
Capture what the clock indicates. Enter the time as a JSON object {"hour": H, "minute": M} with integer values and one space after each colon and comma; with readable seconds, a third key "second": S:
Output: {"hour": 4, "minute": 22}
